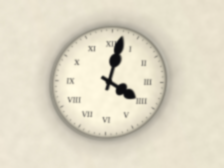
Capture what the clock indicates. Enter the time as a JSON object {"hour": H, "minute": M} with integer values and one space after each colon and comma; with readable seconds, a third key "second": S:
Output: {"hour": 4, "minute": 2}
